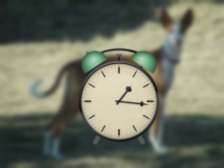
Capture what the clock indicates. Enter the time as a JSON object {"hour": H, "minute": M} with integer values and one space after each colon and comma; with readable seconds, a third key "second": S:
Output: {"hour": 1, "minute": 16}
